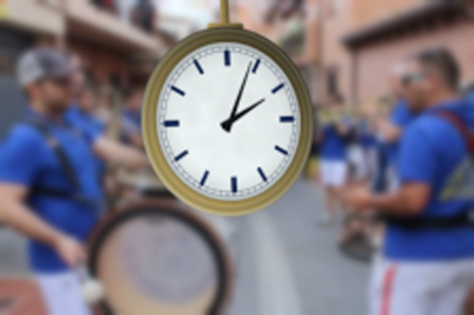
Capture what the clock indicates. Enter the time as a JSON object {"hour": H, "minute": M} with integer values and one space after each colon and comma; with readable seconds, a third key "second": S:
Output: {"hour": 2, "minute": 4}
